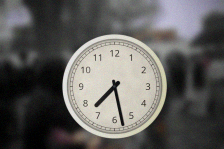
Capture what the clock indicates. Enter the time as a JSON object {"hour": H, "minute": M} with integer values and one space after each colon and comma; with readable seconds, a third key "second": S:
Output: {"hour": 7, "minute": 28}
